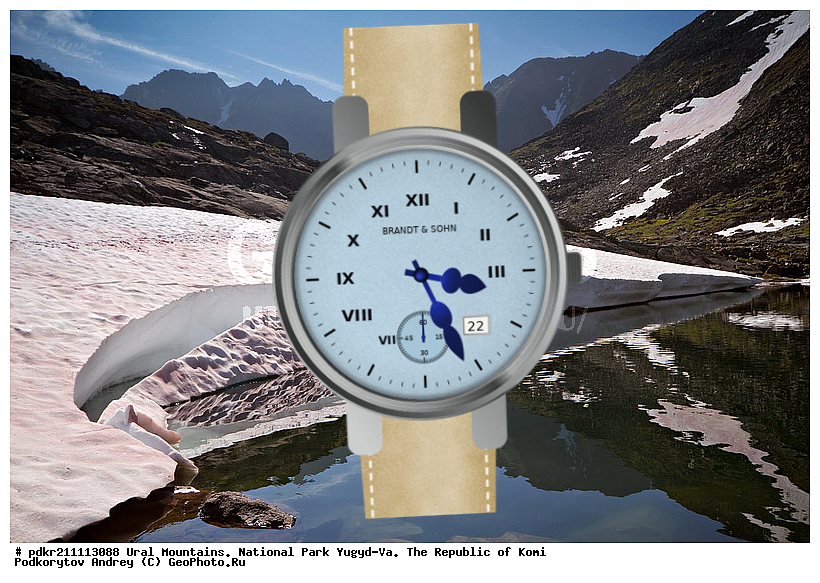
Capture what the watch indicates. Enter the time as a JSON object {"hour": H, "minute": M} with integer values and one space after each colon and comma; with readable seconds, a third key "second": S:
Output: {"hour": 3, "minute": 26}
